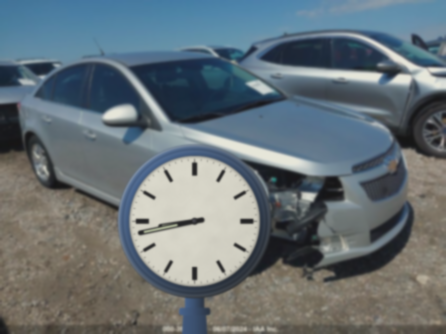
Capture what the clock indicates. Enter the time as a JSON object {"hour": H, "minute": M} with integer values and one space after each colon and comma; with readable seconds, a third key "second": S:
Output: {"hour": 8, "minute": 43}
